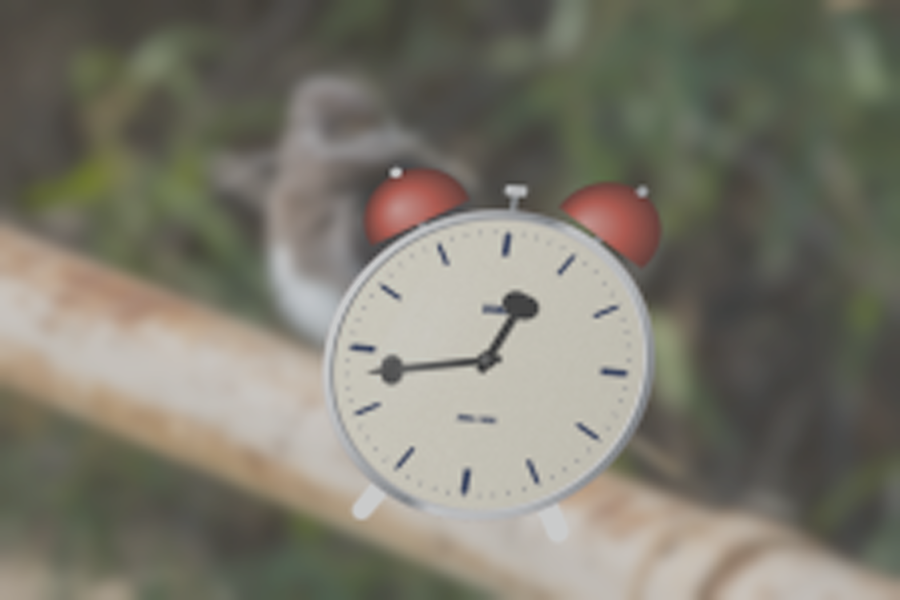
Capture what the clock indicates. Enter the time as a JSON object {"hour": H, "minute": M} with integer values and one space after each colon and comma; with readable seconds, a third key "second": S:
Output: {"hour": 12, "minute": 43}
